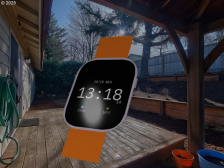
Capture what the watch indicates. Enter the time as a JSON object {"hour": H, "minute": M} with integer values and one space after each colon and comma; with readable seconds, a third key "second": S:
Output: {"hour": 13, "minute": 18}
